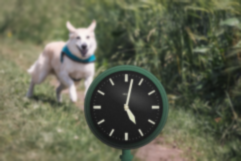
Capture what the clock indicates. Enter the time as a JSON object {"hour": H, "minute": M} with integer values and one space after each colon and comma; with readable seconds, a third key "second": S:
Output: {"hour": 5, "minute": 2}
